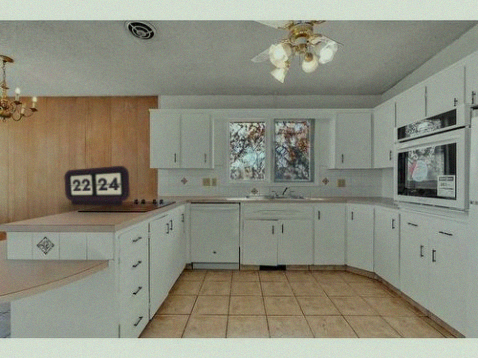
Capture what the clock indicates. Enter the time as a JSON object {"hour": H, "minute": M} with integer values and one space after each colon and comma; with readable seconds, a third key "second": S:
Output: {"hour": 22, "minute": 24}
